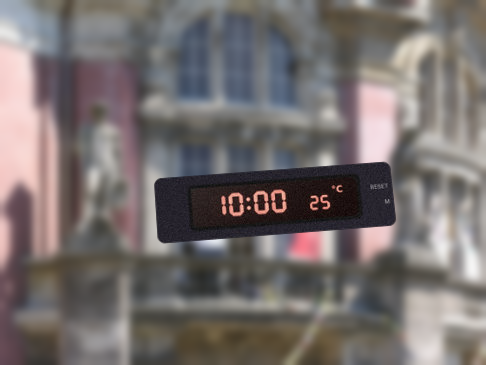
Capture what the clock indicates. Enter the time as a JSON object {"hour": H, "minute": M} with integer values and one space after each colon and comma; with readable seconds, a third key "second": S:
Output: {"hour": 10, "minute": 0}
